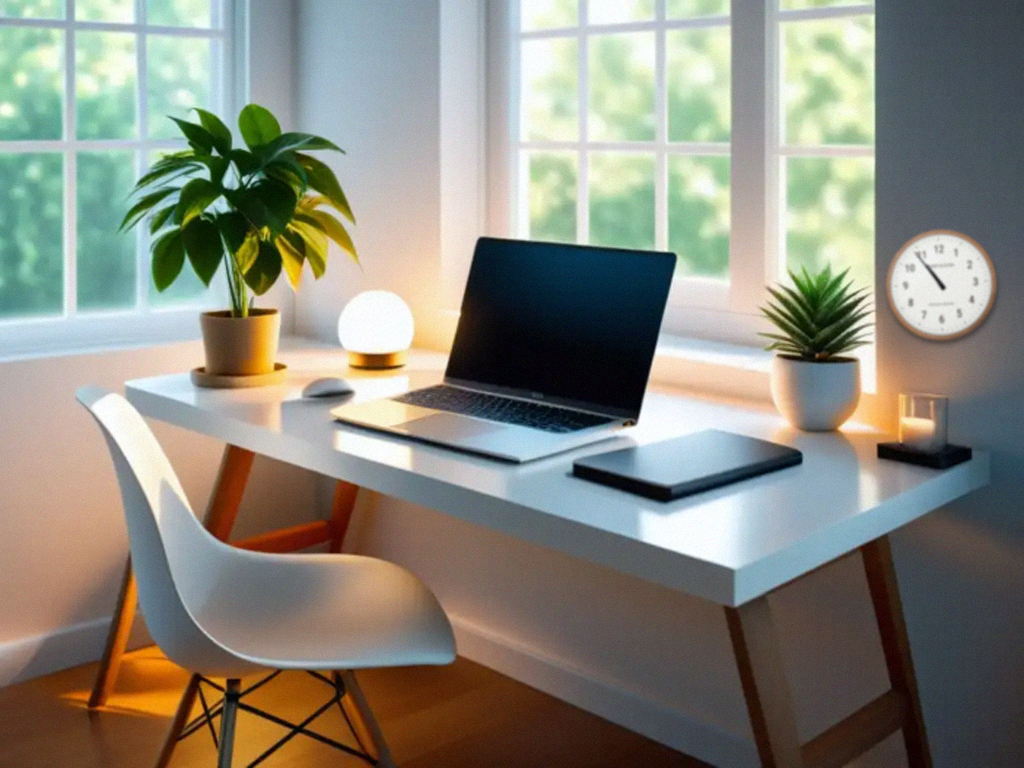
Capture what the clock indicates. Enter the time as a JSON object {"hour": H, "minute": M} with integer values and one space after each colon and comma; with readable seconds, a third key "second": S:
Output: {"hour": 10, "minute": 54}
